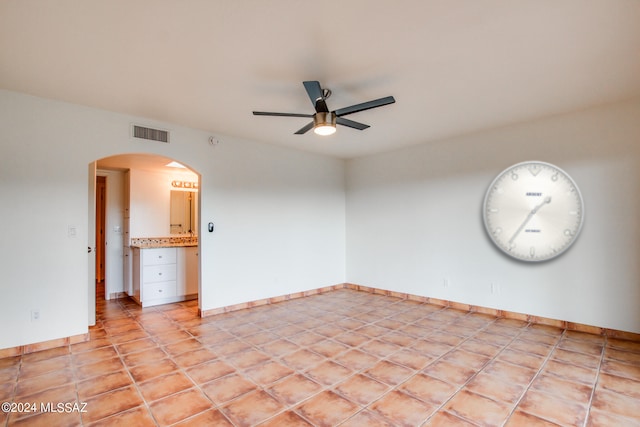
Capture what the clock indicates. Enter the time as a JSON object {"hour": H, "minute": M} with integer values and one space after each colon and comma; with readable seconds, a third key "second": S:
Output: {"hour": 1, "minute": 36}
